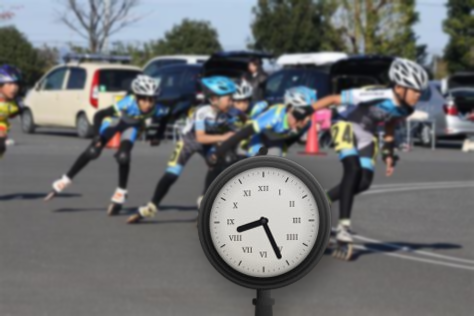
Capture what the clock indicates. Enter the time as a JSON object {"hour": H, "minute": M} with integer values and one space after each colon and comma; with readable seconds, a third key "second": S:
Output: {"hour": 8, "minute": 26}
